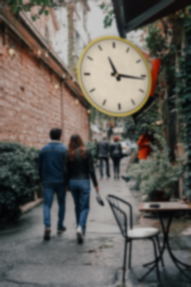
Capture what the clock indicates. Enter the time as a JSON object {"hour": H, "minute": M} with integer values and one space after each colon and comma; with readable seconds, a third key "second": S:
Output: {"hour": 11, "minute": 16}
